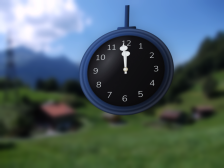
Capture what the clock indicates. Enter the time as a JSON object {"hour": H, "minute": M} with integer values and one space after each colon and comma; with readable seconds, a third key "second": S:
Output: {"hour": 11, "minute": 59}
